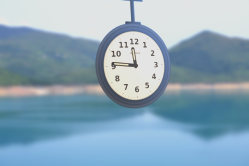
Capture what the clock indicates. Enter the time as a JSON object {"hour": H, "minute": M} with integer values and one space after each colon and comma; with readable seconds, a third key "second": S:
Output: {"hour": 11, "minute": 46}
